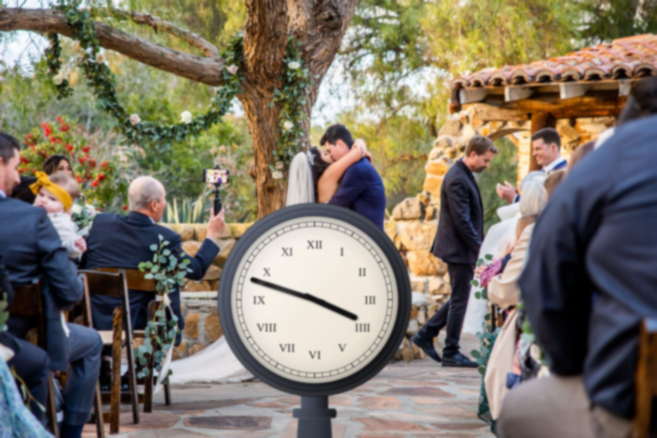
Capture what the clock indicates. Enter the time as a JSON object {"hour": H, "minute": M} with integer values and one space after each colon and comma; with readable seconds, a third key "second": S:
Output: {"hour": 3, "minute": 48}
